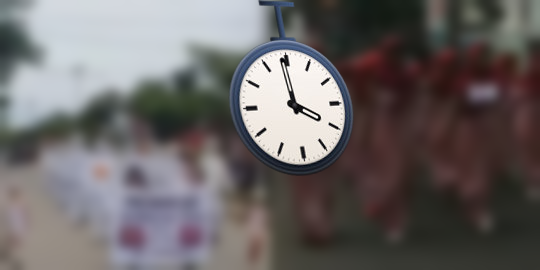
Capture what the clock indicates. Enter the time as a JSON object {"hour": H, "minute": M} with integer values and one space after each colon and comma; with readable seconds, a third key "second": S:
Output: {"hour": 3, "minute": 59}
